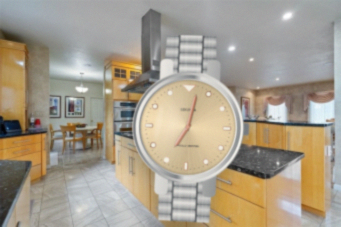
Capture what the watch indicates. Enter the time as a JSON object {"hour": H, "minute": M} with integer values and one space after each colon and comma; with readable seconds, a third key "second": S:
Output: {"hour": 7, "minute": 2}
